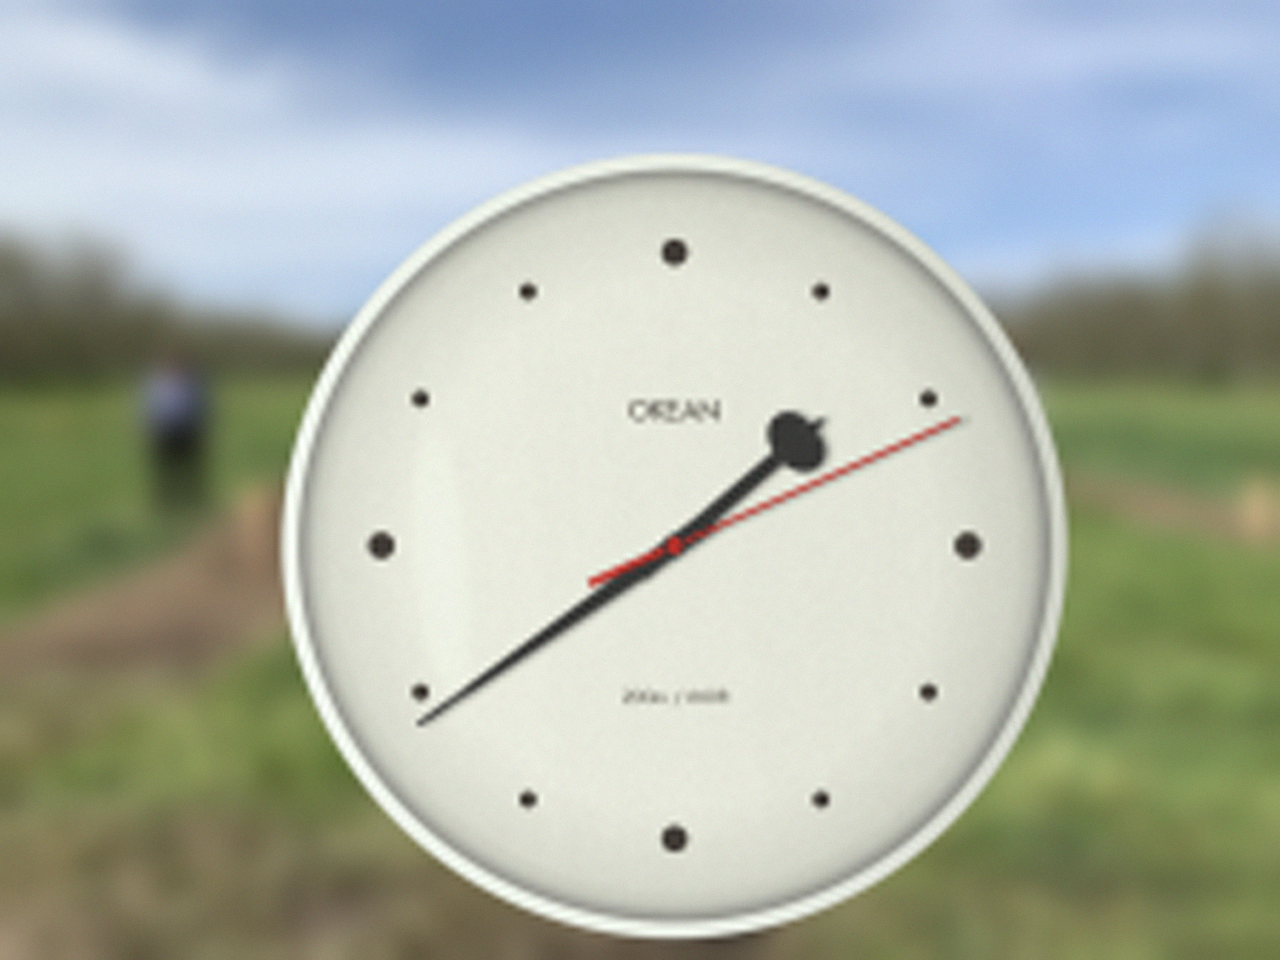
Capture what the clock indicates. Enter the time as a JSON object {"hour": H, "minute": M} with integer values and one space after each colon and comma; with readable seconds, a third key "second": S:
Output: {"hour": 1, "minute": 39, "second": 11}
